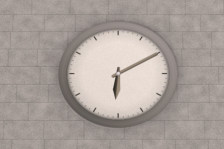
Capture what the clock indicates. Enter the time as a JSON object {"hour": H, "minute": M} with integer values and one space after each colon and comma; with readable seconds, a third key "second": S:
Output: {"hour": 6, "minute": 10}
